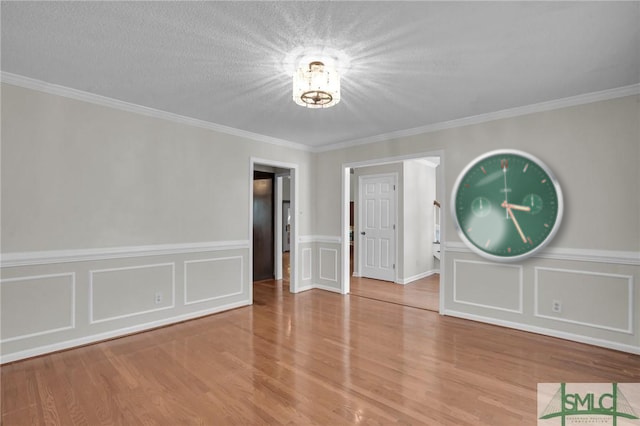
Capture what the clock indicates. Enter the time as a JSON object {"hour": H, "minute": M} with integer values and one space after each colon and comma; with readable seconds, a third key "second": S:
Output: {"hour": 3, "minute": 26}
